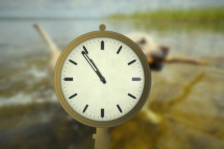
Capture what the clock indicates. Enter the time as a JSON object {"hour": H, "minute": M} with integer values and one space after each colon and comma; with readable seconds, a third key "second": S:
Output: {"hour": 10, "minute": 54}
